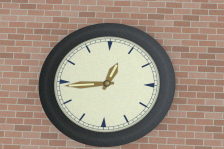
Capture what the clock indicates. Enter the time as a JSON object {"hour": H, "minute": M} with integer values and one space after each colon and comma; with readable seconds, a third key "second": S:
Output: {"hour": 12, "minute": 44}
